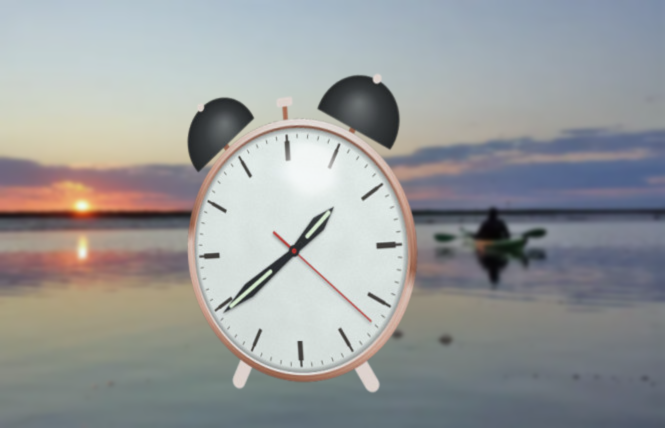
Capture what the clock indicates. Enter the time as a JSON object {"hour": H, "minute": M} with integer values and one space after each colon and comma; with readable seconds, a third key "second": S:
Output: {"hour": 1, "minute": 39, "second": 22}
